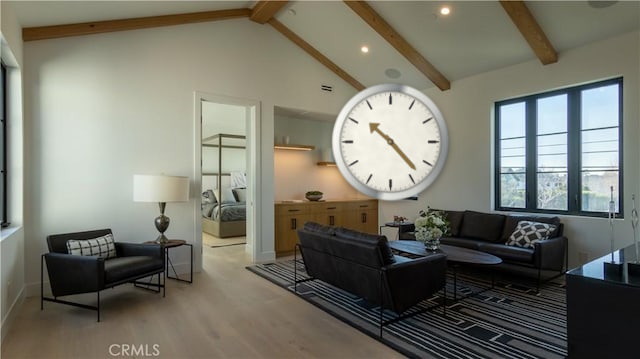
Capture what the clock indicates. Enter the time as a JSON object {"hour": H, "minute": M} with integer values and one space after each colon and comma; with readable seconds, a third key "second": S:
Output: {"hour": 10, "minute": 23}
